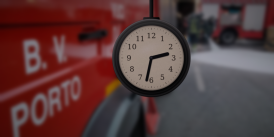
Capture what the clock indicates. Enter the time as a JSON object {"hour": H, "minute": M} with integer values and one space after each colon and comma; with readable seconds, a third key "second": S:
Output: {"hour": 2, "minute": 32}
